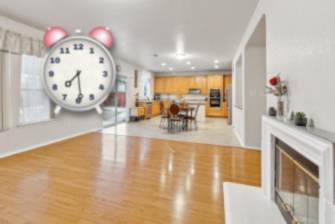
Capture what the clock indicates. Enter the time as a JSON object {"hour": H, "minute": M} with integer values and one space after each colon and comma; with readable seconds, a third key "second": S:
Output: {"hour": 7, "minute": 29}
